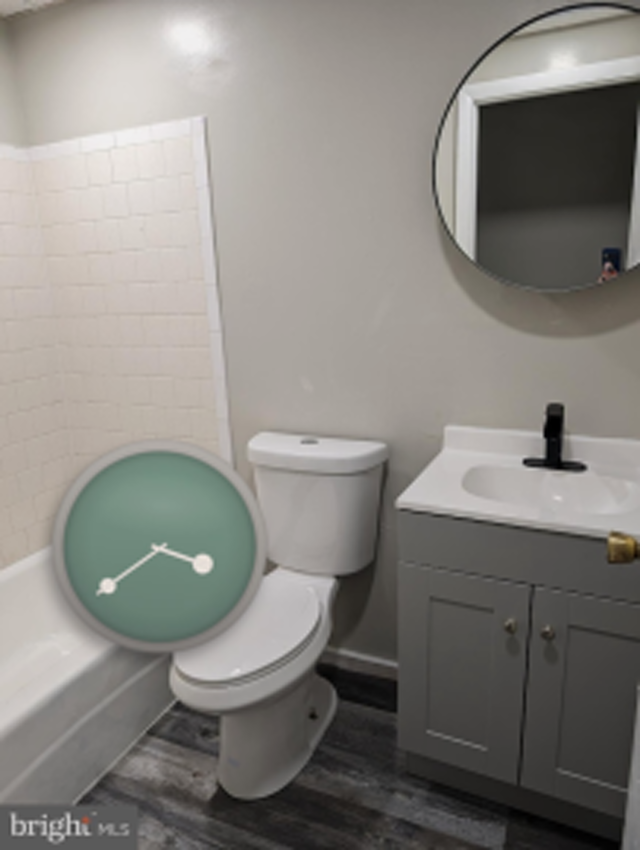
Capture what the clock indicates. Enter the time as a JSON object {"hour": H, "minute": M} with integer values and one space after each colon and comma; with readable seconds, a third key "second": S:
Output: {"hour": 3, "minute": 39}
